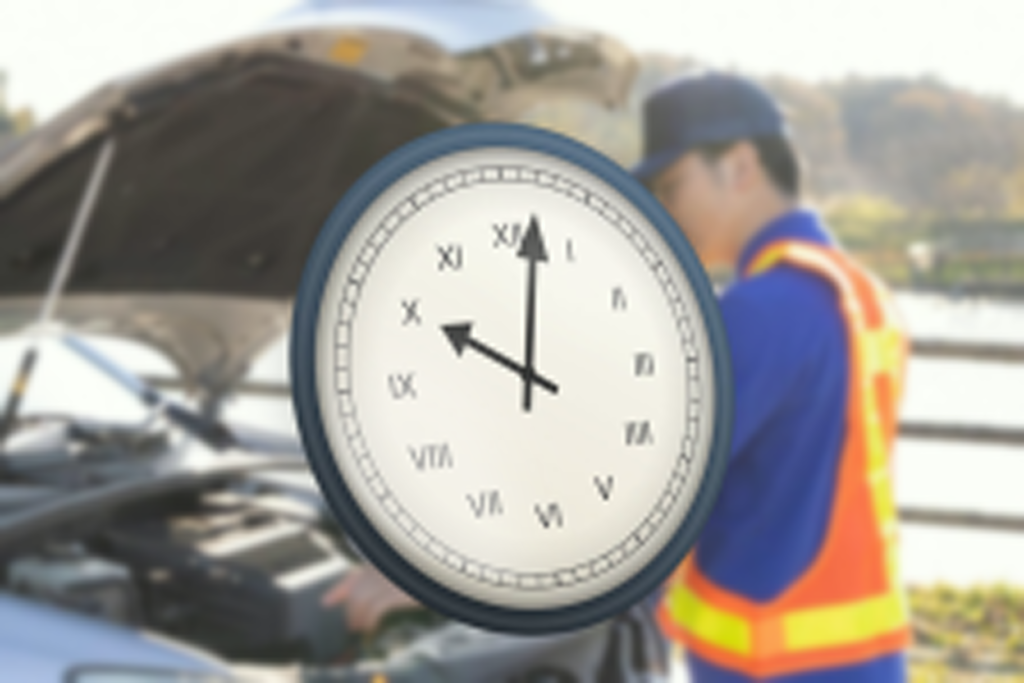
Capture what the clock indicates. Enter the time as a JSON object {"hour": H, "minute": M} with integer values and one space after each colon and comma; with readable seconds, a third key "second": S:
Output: {"hour": 10, "minute": 2}
